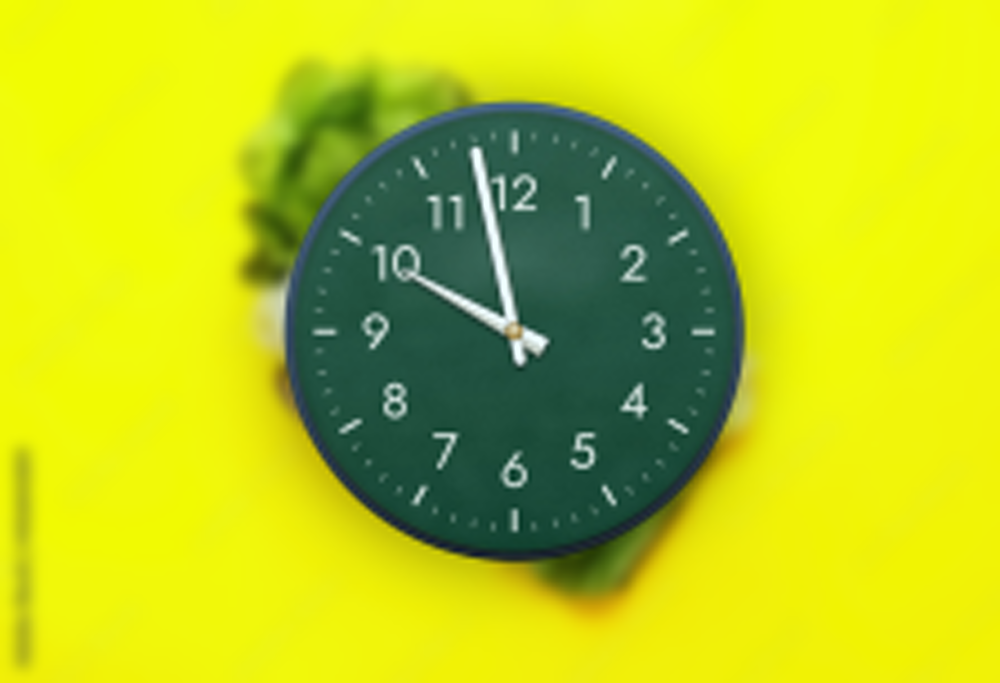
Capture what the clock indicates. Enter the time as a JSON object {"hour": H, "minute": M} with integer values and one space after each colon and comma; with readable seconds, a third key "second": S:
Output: {"hour": 9, "minute": 58}
